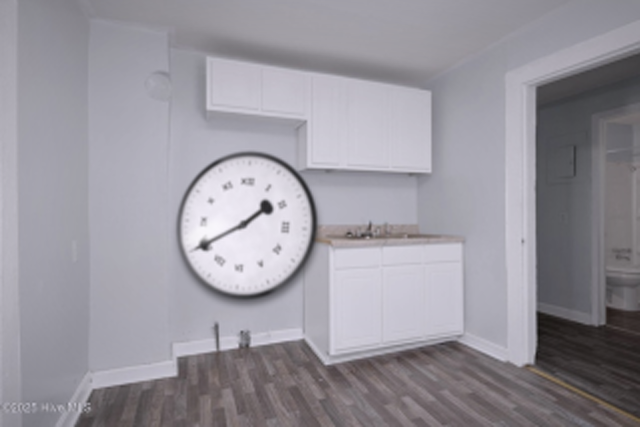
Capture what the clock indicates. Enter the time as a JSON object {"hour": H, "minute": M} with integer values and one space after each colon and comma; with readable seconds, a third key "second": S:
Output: {"hour": 1, "minute": 40}
